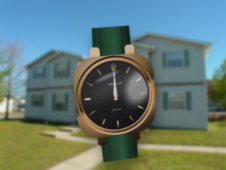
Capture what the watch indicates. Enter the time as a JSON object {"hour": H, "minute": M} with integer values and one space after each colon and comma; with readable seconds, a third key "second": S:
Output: {"hour": 12, "minute": 0}
